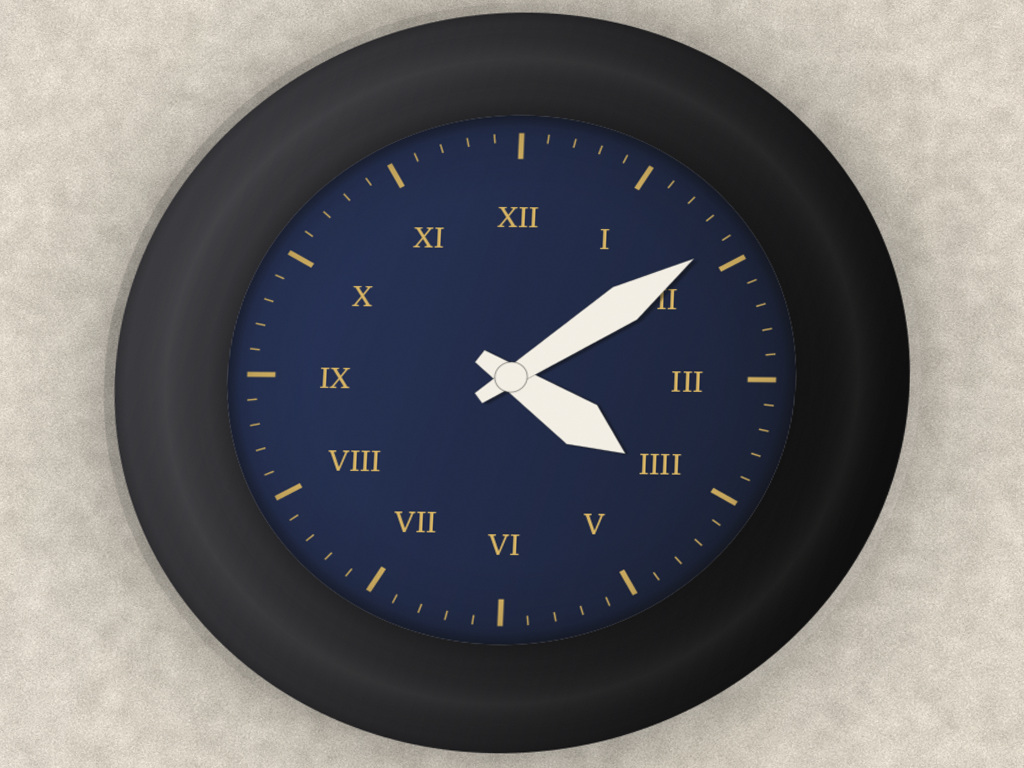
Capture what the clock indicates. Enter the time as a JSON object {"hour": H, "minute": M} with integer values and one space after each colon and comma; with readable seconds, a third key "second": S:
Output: {"hour": 4, "minute": 9}
